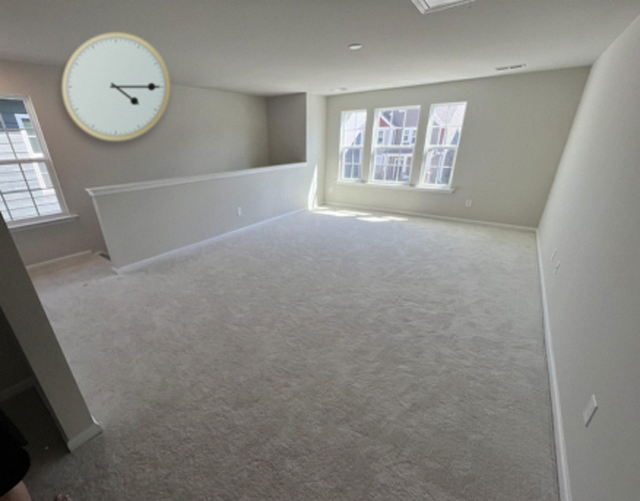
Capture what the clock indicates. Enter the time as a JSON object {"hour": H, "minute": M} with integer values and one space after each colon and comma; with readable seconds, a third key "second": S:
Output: {"hour": 4, "minute": 15}
